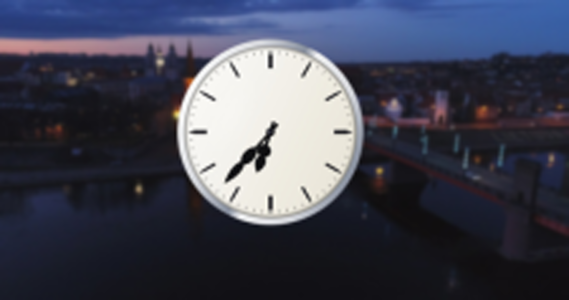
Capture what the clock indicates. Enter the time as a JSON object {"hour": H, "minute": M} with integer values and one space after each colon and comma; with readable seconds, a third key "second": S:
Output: {"hour": 6, "minute": 37}
